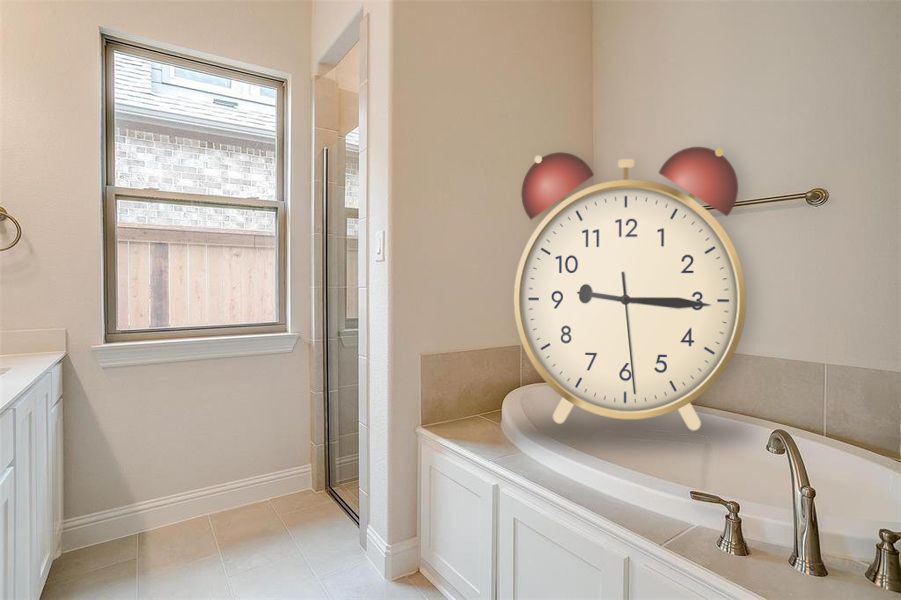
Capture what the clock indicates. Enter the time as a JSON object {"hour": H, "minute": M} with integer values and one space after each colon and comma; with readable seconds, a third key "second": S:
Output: {"hour": 9, "minute": 15, "second": 29}
